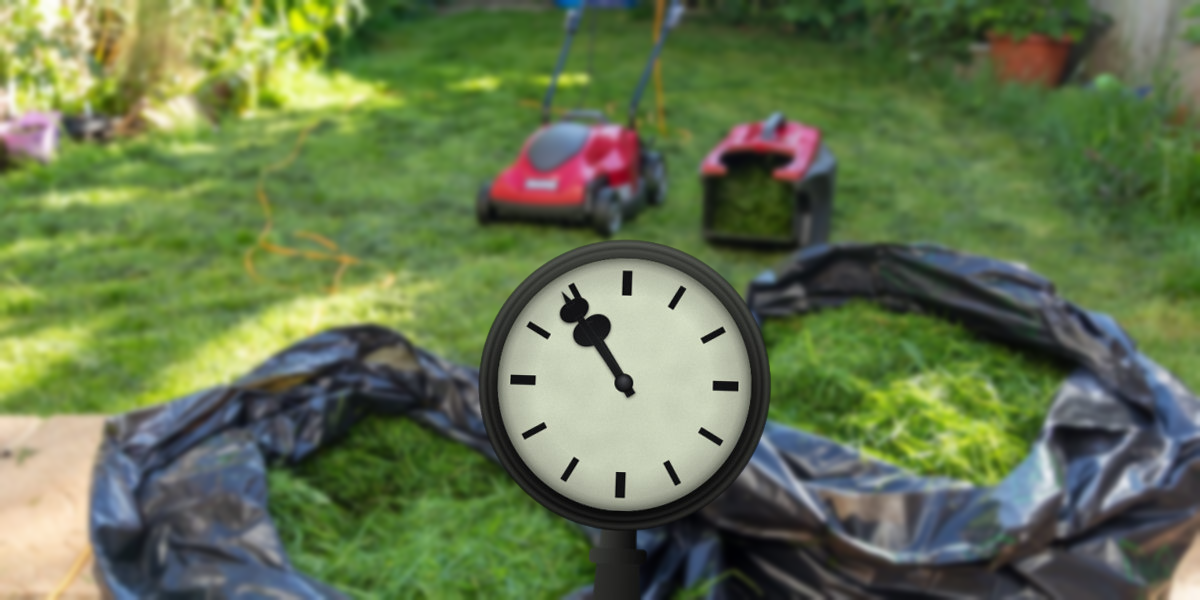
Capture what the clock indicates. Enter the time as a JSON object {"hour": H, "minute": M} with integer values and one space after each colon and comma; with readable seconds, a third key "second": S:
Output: {"hour": 10, "minute": 54}
